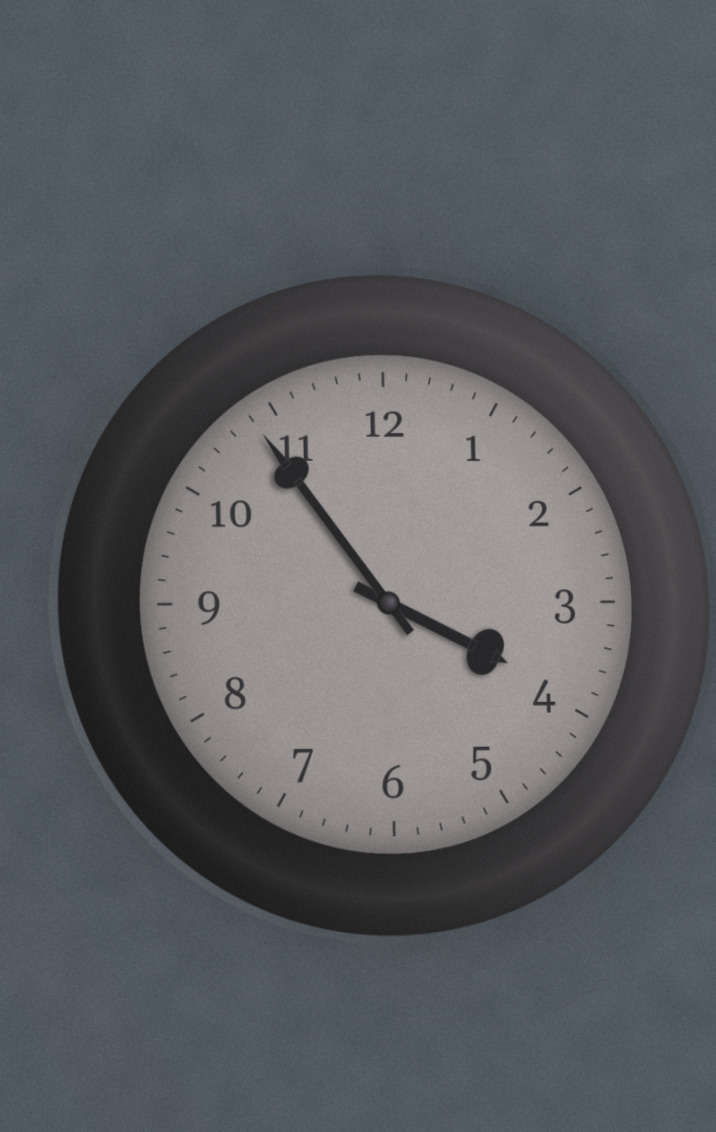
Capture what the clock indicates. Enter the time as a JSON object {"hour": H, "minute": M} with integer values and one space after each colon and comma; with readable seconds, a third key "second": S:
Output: {"hour": 3, "minute": 54}
